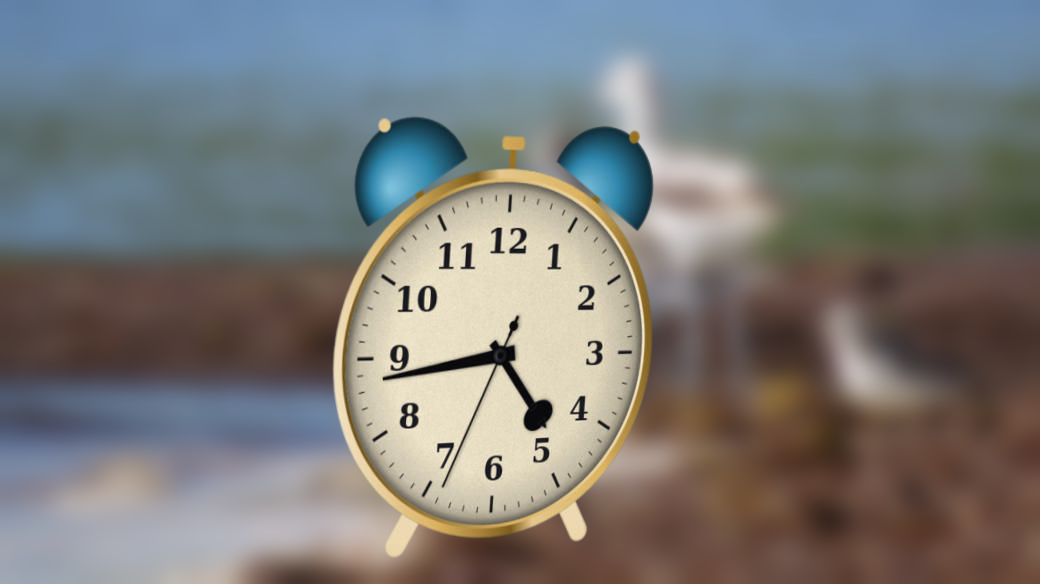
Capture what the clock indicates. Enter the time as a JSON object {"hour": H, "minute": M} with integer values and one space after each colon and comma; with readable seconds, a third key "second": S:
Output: {"hour": 4, "minute": 43, "second": 34}
